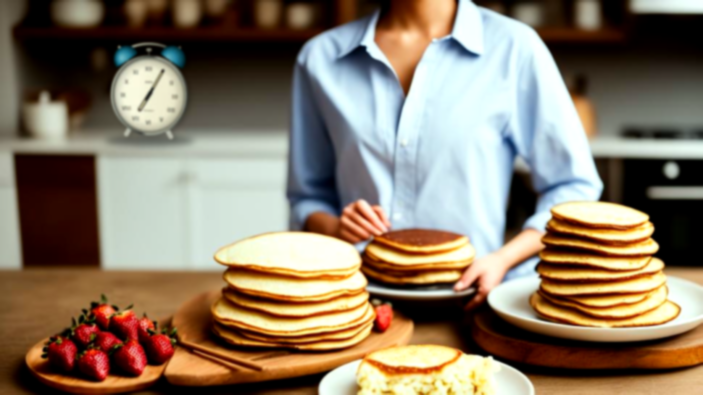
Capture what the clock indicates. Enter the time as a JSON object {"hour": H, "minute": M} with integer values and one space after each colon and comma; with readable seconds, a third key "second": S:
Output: {"hour": 7, "minute": 5}
